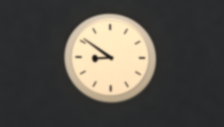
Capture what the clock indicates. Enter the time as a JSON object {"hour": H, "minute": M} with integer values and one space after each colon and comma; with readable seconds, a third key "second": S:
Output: {"hour": 8, "minute": 51}
